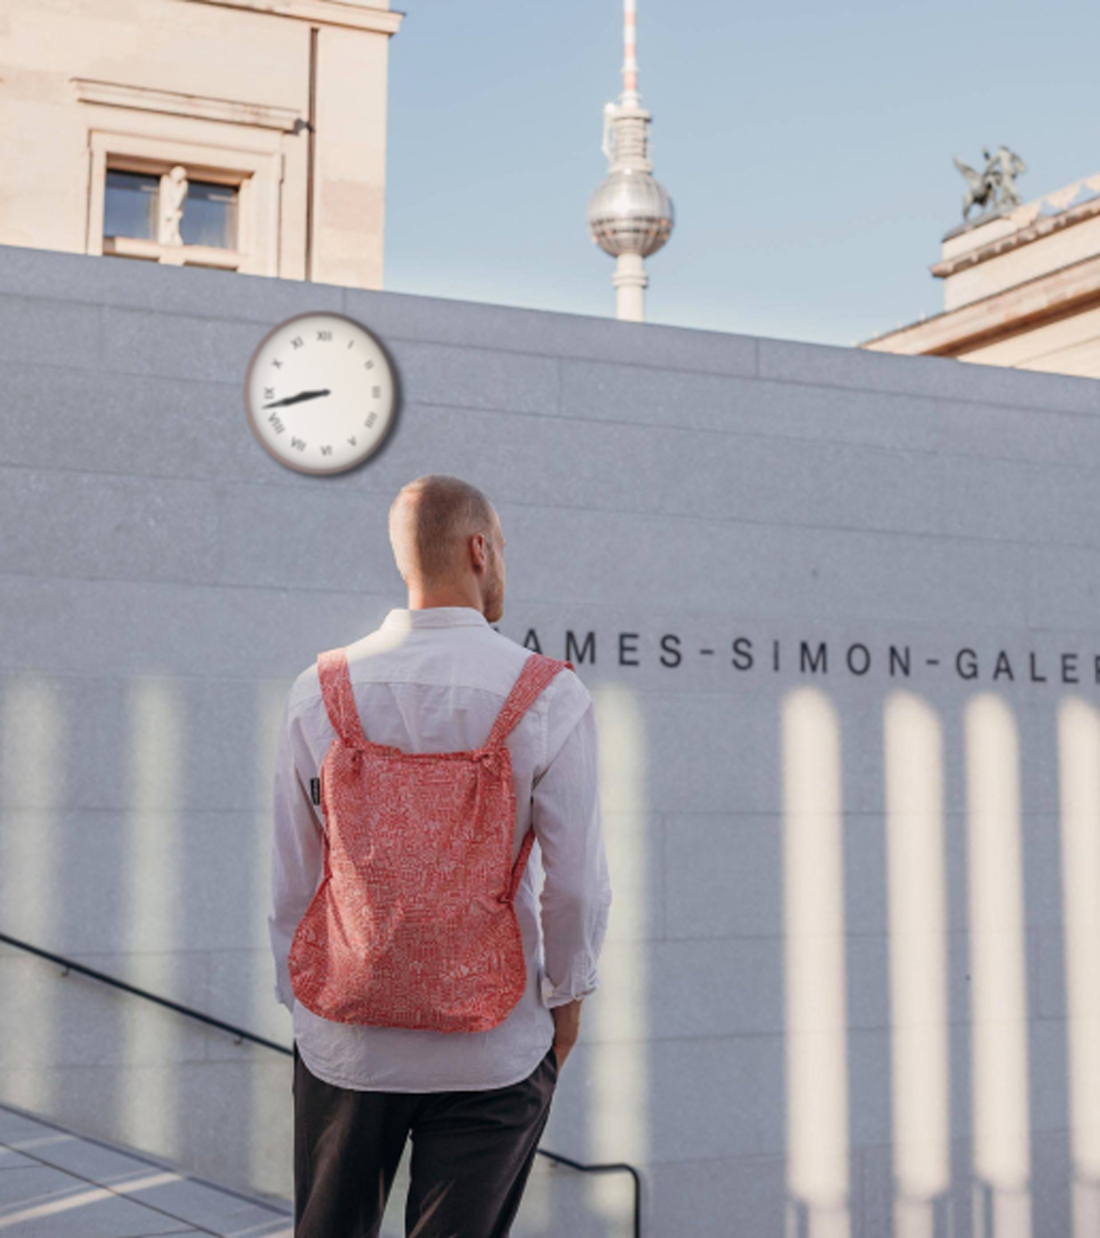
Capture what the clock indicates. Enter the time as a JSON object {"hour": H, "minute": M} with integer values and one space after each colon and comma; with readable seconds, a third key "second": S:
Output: {"hour": 8, "minute": 43}
